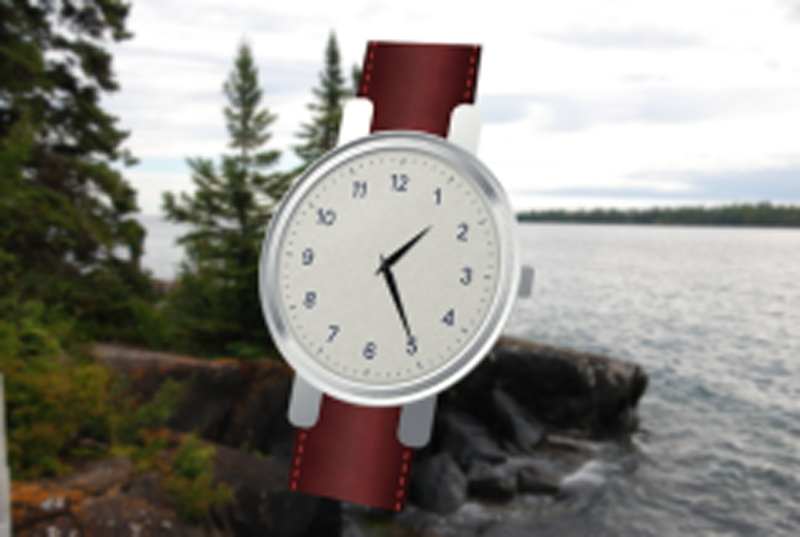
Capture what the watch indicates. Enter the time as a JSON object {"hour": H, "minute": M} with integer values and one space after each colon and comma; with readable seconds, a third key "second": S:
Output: {"hour": 1, "minute": 25}
